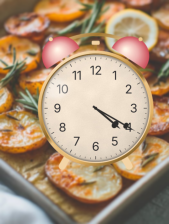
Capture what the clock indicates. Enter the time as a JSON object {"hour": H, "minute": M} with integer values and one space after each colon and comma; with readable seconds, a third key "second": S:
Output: {"hour": 4, "minute": 20}
